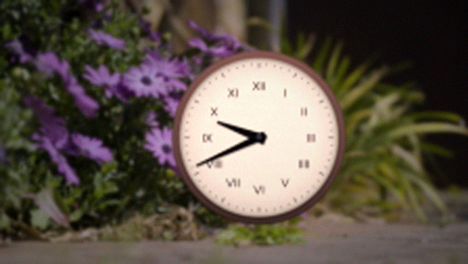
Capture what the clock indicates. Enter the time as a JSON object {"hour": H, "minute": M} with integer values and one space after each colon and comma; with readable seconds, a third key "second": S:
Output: {"hour": 9, "minute": 41}
